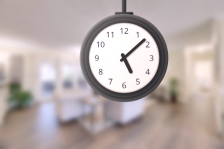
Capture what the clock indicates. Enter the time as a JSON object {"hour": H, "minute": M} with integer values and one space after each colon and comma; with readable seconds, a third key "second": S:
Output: {"hour": 5, "minute": 8}
